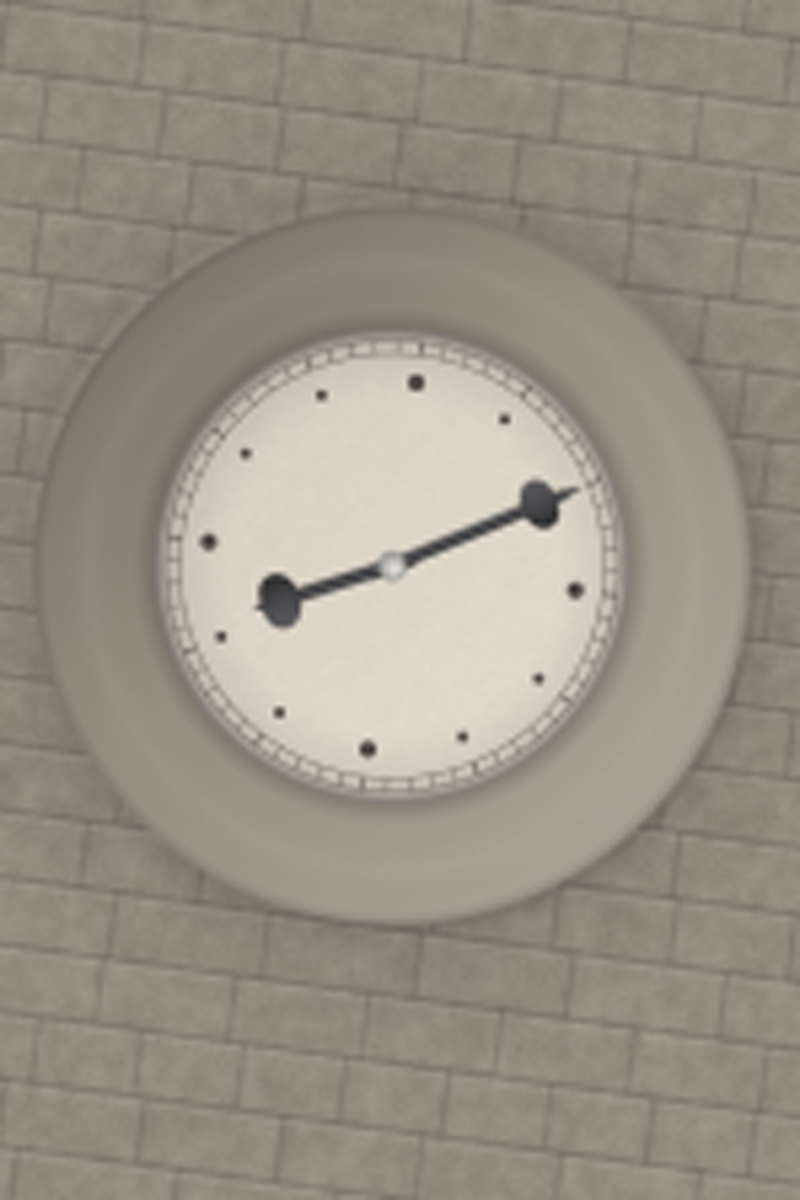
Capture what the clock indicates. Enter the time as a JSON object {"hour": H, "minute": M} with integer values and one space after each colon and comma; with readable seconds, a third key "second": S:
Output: {"hour": 8, "minute": 10}
